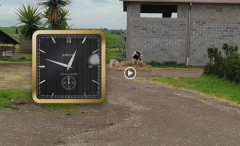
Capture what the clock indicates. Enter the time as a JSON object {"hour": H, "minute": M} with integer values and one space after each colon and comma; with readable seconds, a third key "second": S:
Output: {"hour": 12, "minute": 48}
